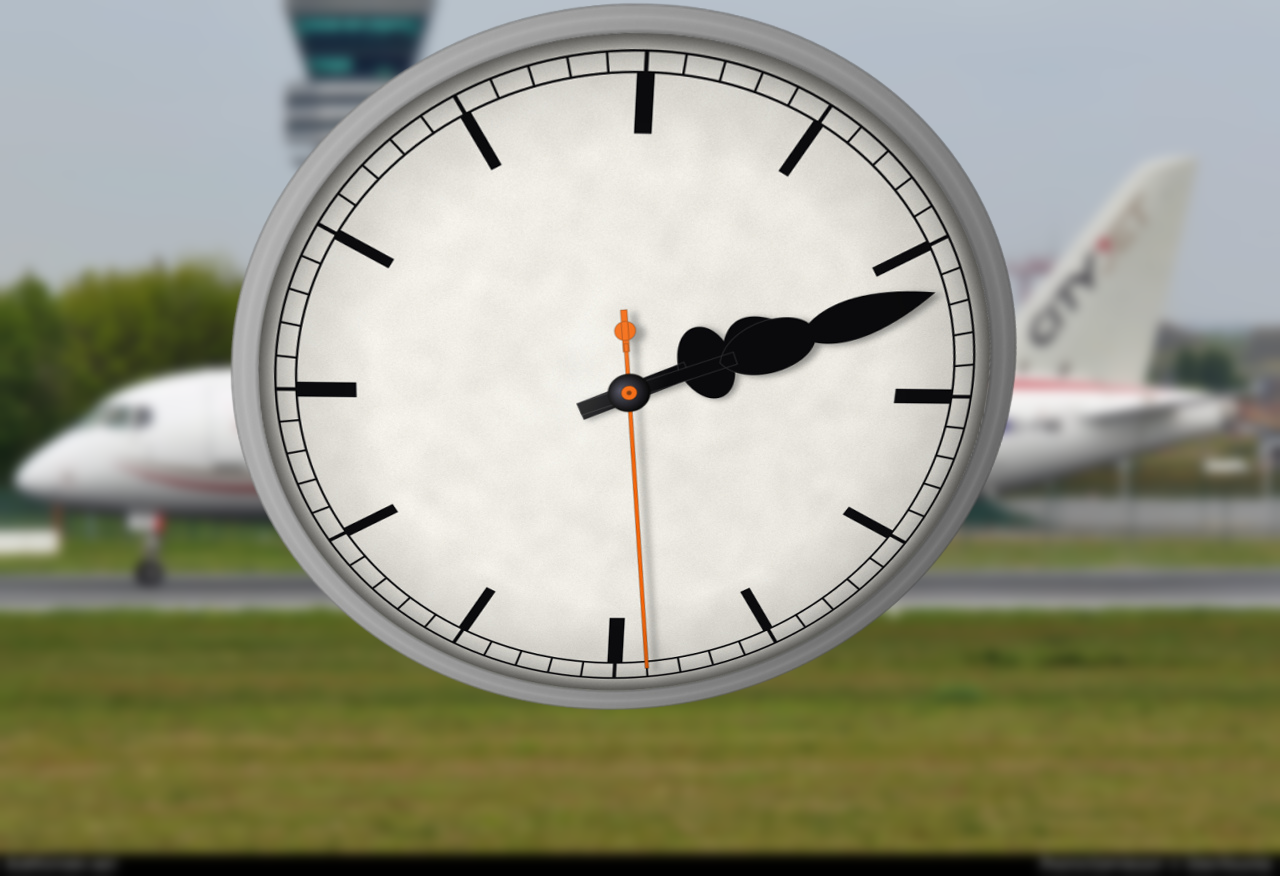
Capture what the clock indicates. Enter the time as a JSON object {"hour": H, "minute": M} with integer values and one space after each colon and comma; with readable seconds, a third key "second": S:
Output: {"hour": 2, "minute": 11, "second": 29}
